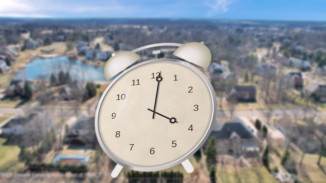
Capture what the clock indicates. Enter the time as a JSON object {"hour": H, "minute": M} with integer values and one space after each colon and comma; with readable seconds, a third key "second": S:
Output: {"hour": 4, "minute": 1}
